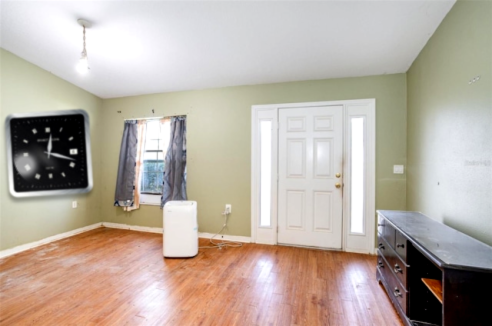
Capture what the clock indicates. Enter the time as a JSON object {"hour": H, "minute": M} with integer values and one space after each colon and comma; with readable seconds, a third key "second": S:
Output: {"hour": 12, "minute": 18}
